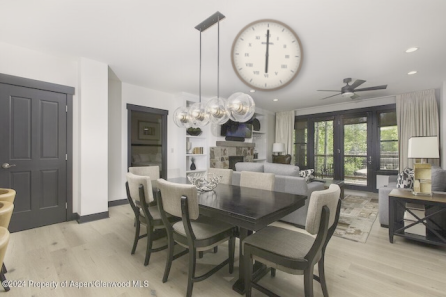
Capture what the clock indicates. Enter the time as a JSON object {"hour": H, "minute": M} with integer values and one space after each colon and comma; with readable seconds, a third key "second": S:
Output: {"hour": 6, "minute": 0}
